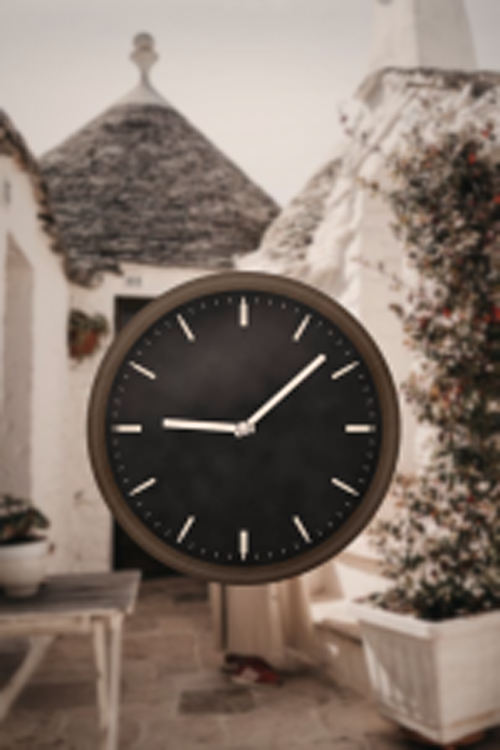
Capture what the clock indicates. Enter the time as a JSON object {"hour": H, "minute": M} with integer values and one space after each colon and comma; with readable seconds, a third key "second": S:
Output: {"hour": 9, "minute": 8}
